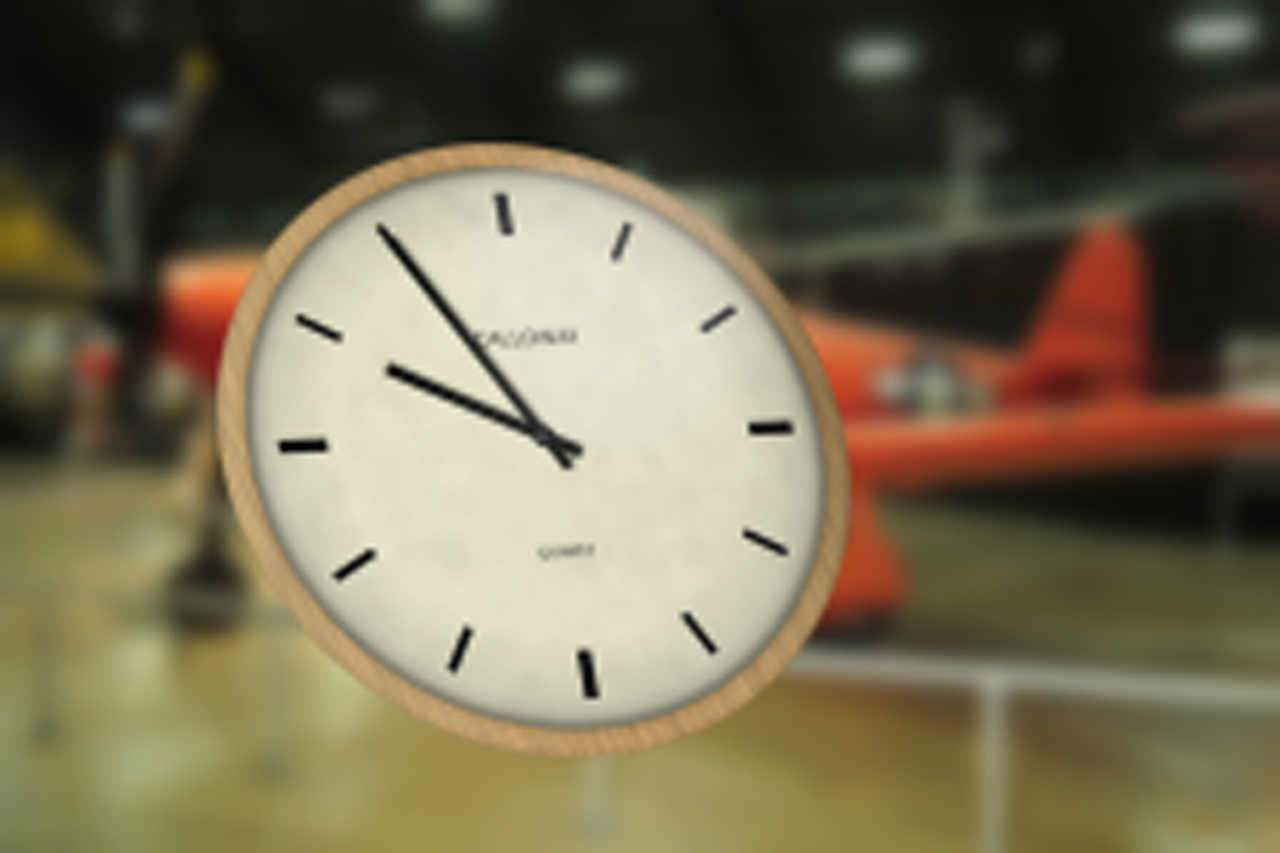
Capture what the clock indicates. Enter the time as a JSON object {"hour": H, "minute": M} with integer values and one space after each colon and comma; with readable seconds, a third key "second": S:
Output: {"hour": 9, "minute": 55}
